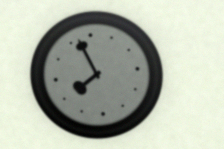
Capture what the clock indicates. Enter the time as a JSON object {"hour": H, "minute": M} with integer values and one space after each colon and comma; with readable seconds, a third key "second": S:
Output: {"hour": 7, "minute": 57}
